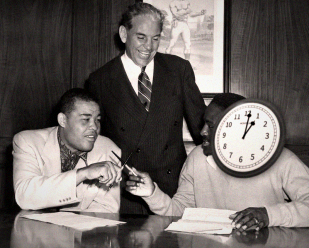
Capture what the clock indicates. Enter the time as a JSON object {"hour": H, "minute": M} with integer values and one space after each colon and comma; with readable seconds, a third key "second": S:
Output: {"hour": 1, "minute": 1}
